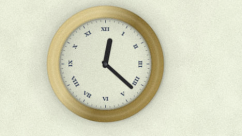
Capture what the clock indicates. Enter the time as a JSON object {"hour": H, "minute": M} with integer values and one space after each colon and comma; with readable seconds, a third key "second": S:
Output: {"hour": 12, "minute": 22}
